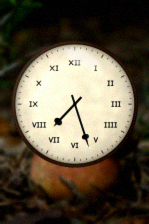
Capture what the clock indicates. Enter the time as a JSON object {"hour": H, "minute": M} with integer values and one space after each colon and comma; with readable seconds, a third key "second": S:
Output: {"hour": 7, "minute": 27}
